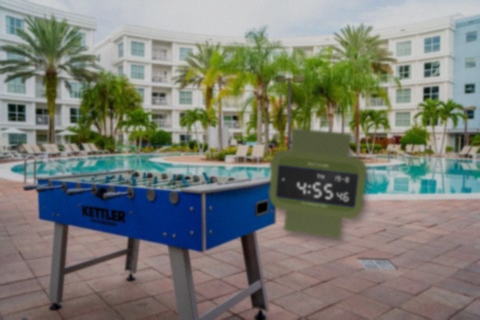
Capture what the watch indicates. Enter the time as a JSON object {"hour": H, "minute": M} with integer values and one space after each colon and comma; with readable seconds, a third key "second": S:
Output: {"hour": 4, "minute": 55}
